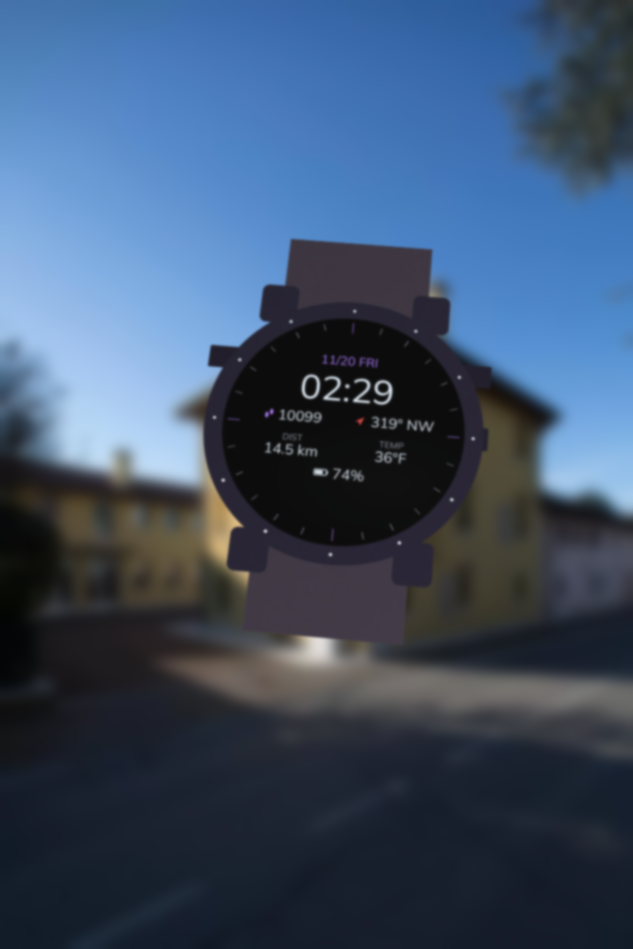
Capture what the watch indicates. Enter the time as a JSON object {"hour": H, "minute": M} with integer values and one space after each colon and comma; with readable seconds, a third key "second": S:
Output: {"hour": 2, "minute": 29}
